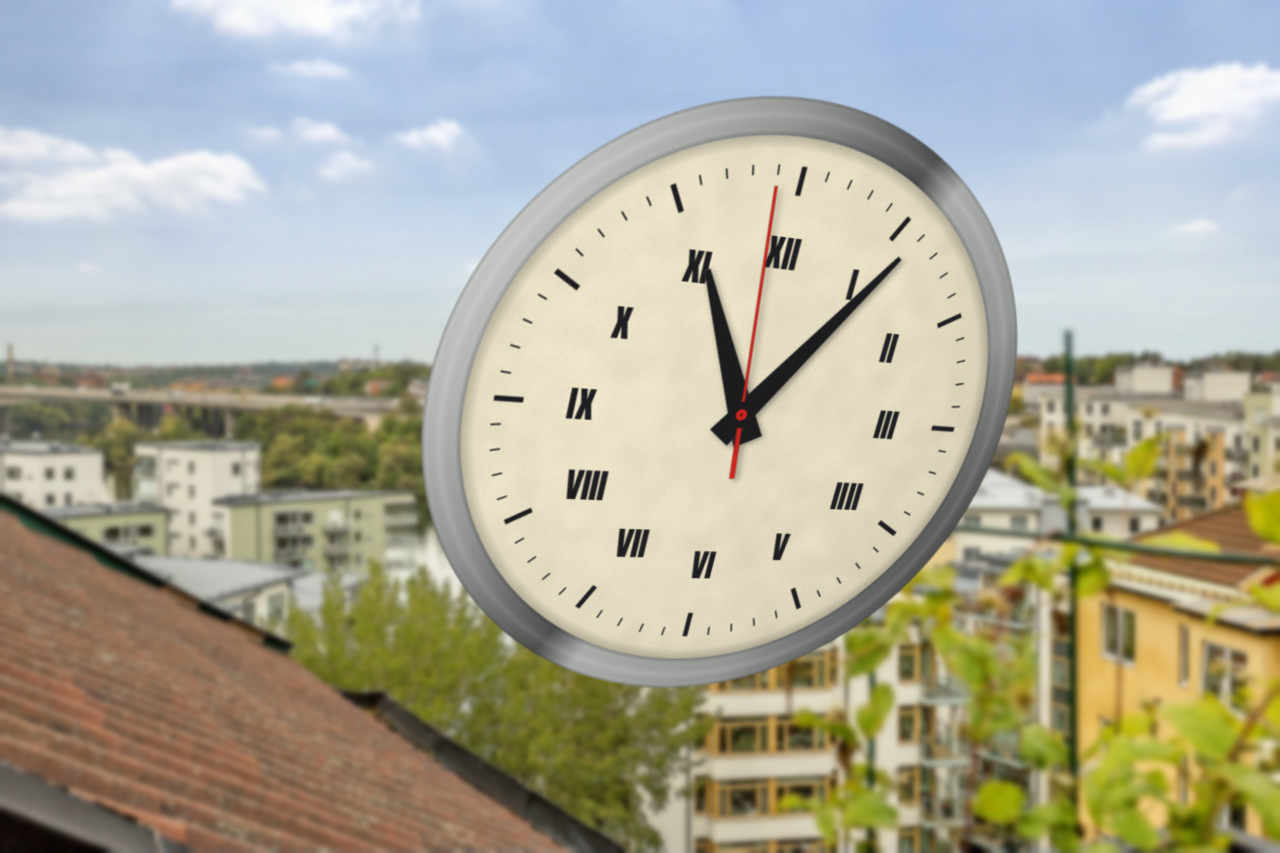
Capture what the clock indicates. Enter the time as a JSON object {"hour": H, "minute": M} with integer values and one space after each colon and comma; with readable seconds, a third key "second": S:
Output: {"hour": 11, "minute": 5, "second": 59}
